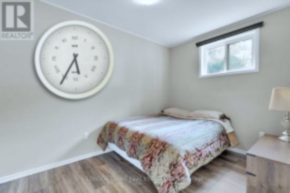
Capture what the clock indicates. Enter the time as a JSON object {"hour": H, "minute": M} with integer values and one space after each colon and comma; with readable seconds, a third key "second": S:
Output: {"hour": 5, "minute": 35}
